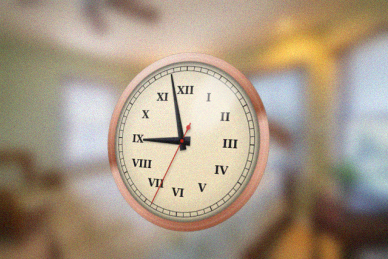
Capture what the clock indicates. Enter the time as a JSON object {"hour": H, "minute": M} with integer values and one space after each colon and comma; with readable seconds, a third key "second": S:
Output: {"hour": 8, "minute": 57, "second": 34}
